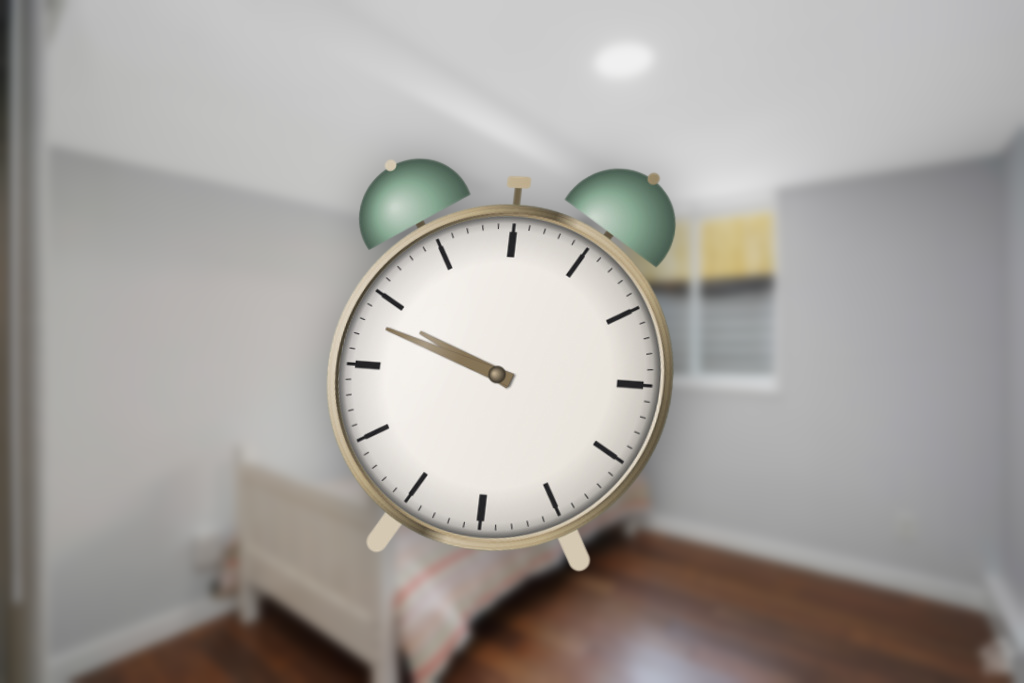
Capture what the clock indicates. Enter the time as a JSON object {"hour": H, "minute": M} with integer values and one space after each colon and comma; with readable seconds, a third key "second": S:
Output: {"hour": 9, "minute": 48}
